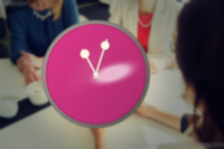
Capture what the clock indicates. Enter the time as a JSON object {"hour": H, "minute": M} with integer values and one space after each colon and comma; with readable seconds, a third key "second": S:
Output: {"hour": 11, "minute": 3}
